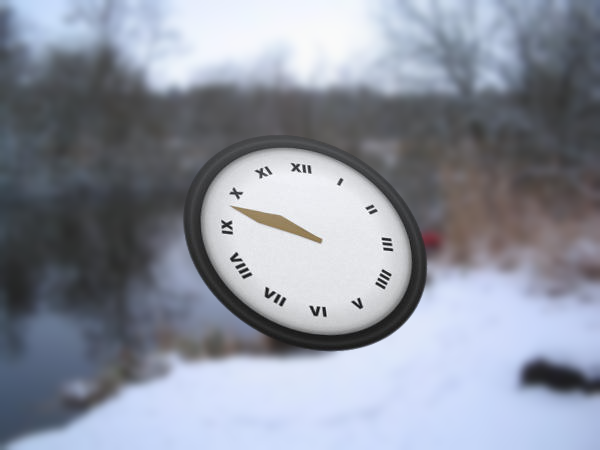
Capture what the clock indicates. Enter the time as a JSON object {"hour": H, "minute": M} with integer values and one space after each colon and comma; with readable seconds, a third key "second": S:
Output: {"hour": 9, "minute": 48}
